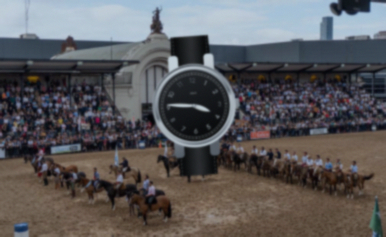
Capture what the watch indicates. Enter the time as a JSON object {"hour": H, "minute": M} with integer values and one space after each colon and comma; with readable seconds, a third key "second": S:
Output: {"hour": 3, "minute": 46}
